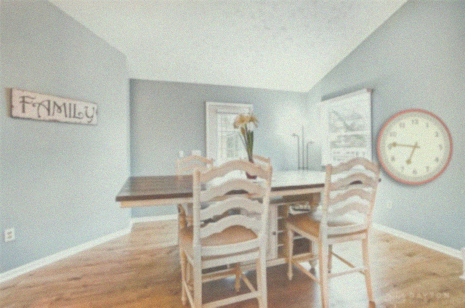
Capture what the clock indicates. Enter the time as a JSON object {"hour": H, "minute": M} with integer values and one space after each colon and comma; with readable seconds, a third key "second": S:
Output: {"hour": 6, "minute": 46}
